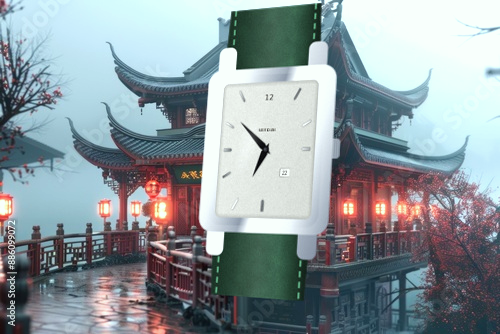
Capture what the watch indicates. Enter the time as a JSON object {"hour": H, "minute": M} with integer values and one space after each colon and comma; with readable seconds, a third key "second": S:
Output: {"hour": 6, "minute": 52}
